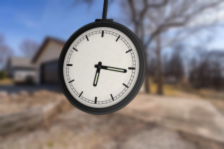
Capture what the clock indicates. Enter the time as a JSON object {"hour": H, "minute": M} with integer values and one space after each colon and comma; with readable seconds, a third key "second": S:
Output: {"hour": 6, "minute": 16}
